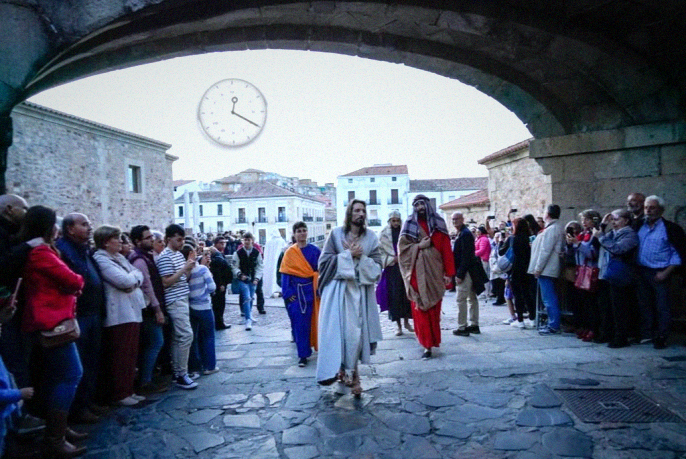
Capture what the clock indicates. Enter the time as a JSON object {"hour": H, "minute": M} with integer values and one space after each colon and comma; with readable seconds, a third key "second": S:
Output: {"hour": 12, "minute": 20}
